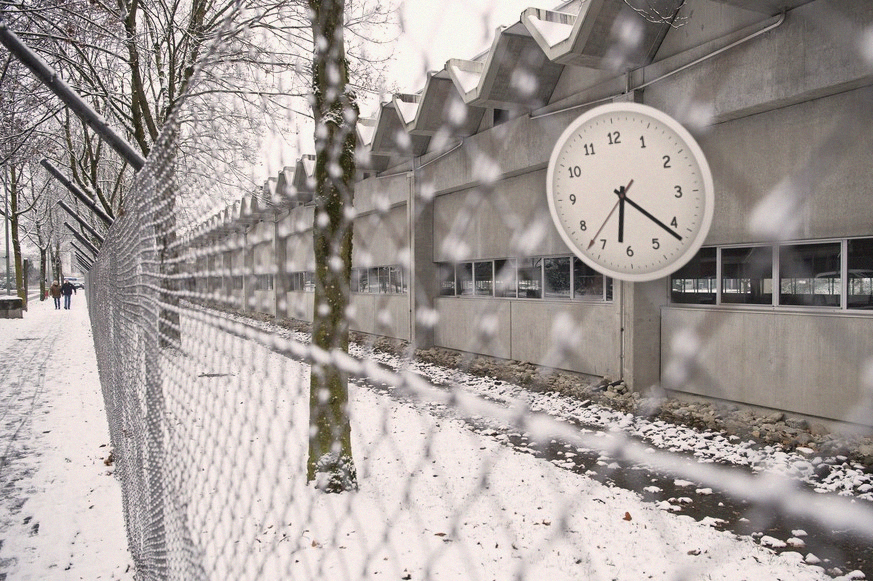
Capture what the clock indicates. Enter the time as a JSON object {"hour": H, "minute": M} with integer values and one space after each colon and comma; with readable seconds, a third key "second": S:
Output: {"hour": 6, "minute": 21, "second": 37}
